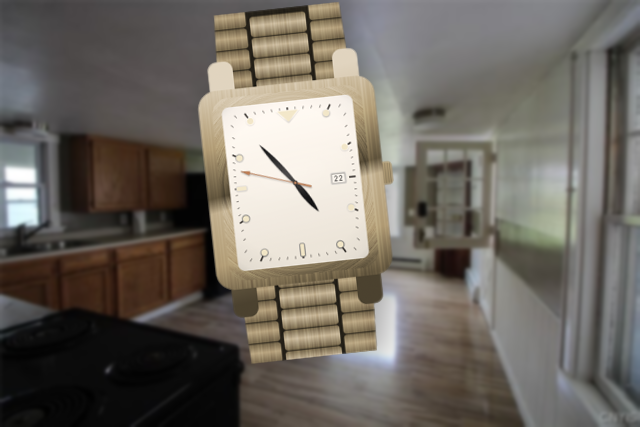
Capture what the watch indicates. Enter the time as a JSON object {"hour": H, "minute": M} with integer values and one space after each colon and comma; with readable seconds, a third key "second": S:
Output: {"hour": 4, "minute": 53, "second": 48}
